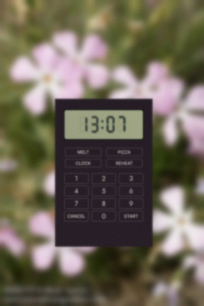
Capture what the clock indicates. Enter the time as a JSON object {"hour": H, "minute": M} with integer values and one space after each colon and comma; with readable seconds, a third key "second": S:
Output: {"hour": 13, "minute": 7}
